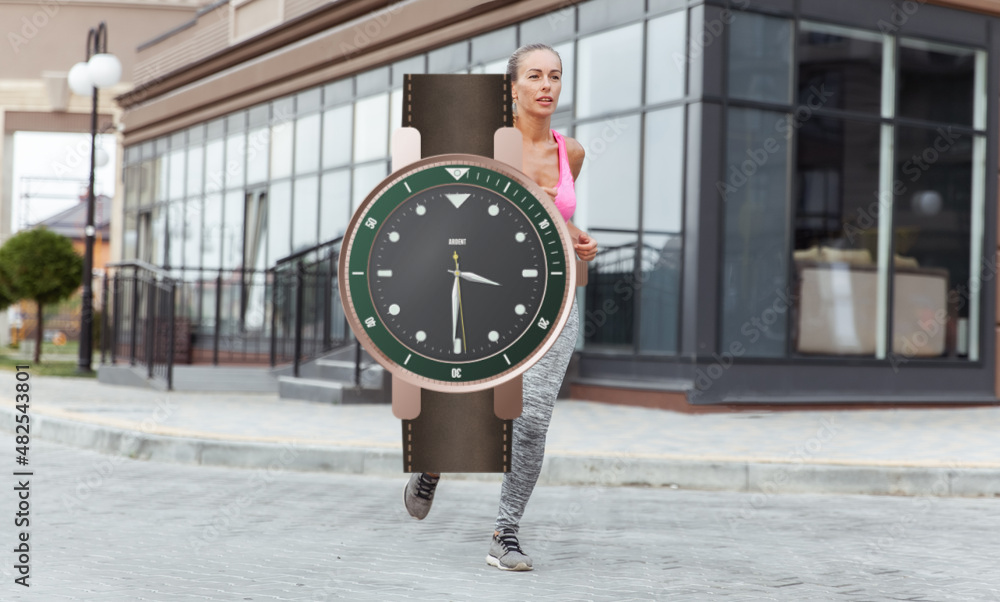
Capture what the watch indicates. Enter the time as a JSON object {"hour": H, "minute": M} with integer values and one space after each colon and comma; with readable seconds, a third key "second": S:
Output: {"hour": 3, "minute": 30, "second": 29}
